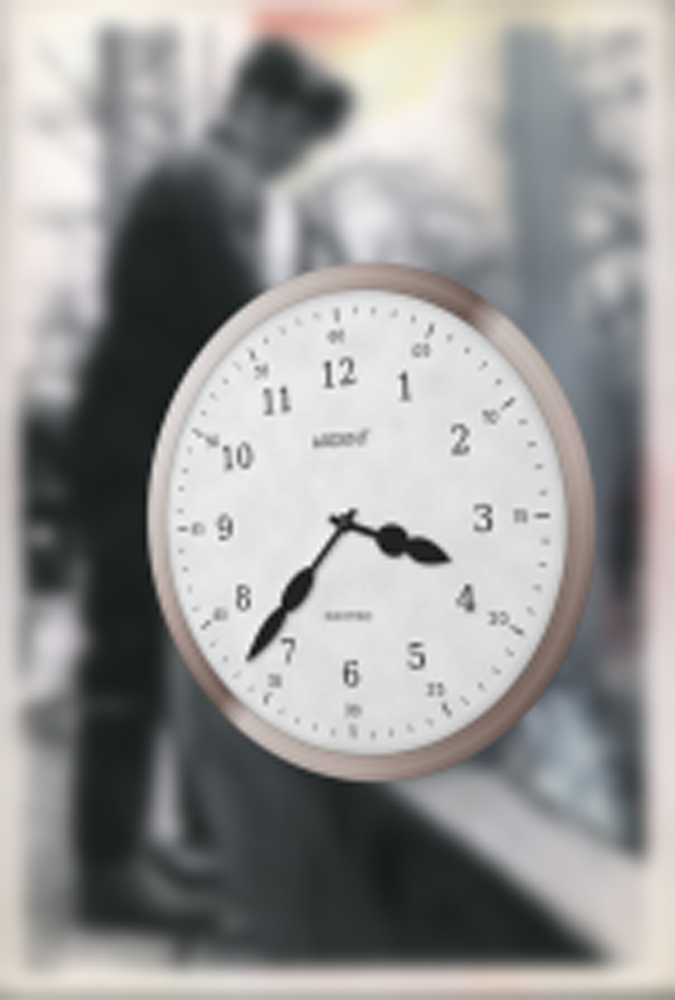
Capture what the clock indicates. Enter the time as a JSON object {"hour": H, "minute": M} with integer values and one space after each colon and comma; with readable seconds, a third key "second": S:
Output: {"hour": 3, "minute": 37}
